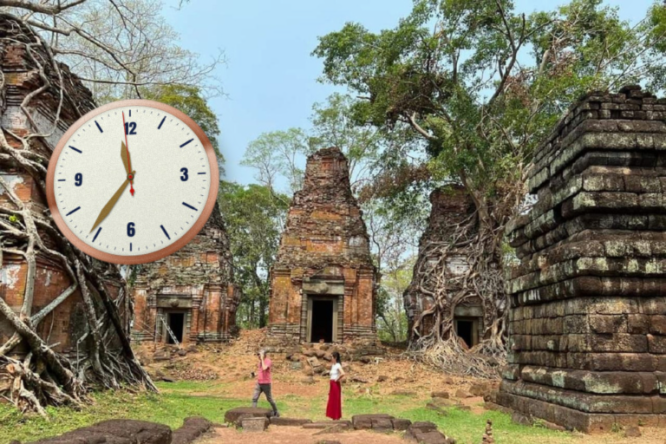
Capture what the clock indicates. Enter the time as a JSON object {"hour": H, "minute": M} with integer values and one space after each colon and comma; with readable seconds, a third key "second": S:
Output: {"hour": 11, "minute": 35, "second": 59}
